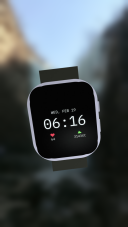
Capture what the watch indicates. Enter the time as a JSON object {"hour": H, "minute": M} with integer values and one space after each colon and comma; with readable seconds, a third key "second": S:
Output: {"hour": 6, "minute": 16}
